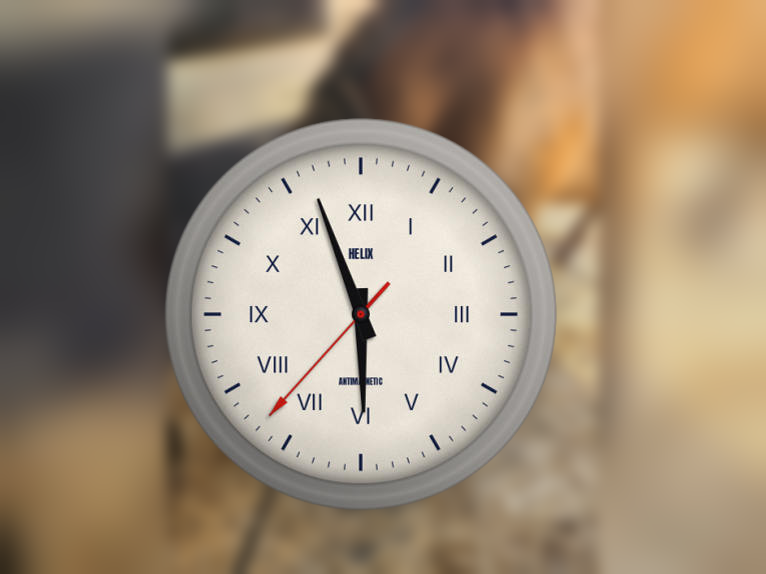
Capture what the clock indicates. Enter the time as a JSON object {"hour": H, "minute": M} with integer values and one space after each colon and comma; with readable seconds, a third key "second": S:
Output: {"hour": 5, "minute": 56, "second": 37}
